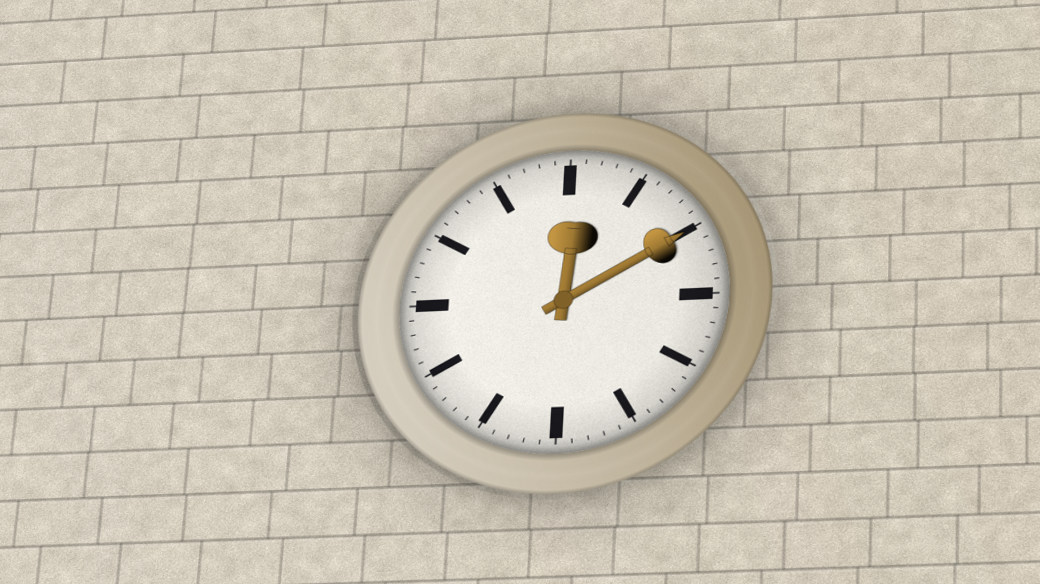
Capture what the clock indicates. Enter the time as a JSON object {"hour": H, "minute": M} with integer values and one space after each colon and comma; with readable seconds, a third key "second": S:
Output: {"hour": 12, "minute": 10}
